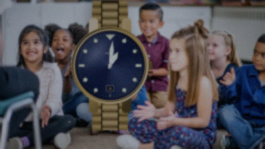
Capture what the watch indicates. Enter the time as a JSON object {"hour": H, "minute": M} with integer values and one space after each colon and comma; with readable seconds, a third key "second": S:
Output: {"hour": 1, "minute": 1}
